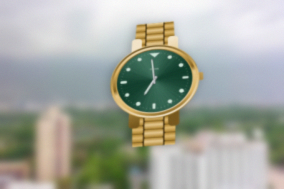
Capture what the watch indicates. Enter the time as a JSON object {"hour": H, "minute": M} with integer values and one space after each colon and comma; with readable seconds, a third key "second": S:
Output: {"hour": 6, "minute": 59}
